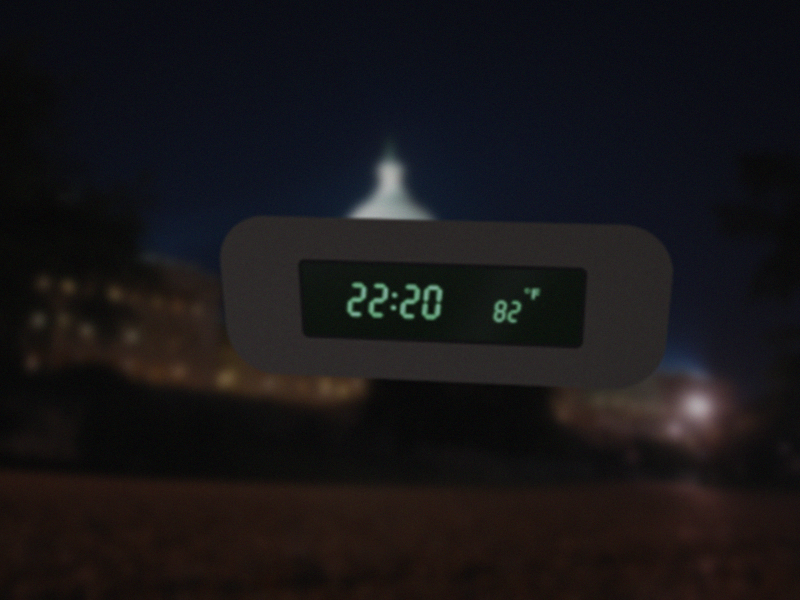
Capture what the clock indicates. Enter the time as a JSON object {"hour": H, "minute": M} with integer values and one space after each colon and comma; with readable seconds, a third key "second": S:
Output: {"hour": 22, "minute": 20}
